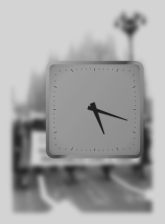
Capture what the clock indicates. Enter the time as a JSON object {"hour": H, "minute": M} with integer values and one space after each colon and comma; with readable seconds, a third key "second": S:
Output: {"hour": 5, "minute": 18}
